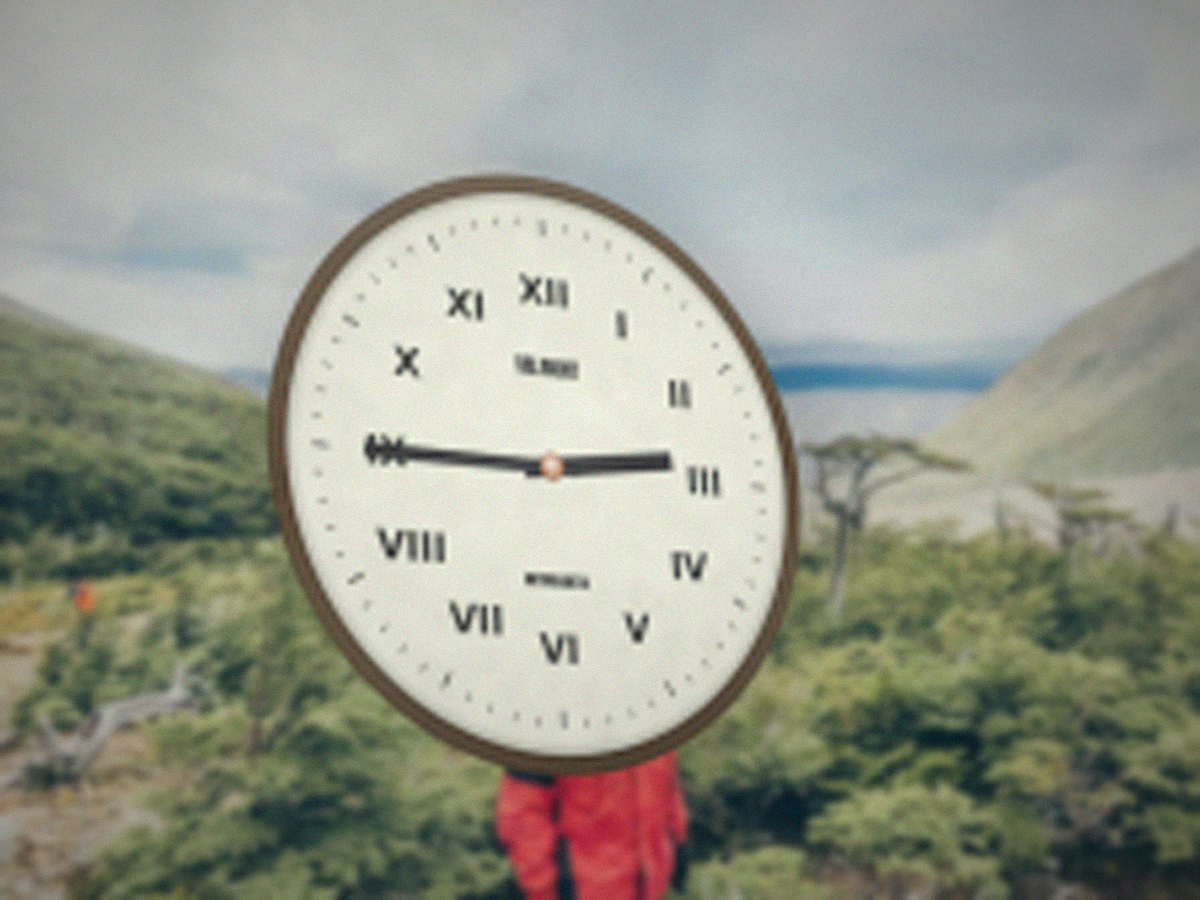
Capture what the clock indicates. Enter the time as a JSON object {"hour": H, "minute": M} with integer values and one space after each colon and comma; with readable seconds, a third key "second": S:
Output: {"hour": 2, "minute": 45}
